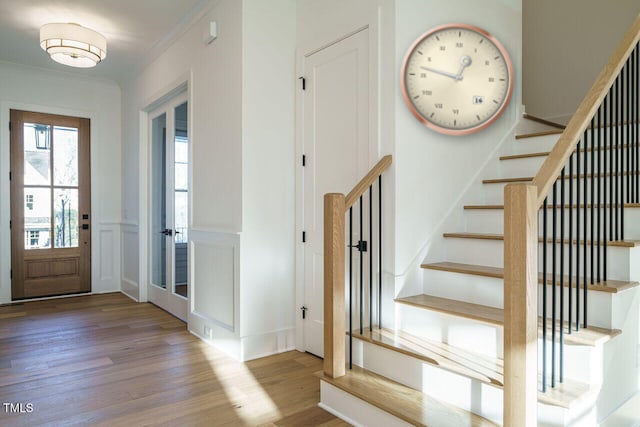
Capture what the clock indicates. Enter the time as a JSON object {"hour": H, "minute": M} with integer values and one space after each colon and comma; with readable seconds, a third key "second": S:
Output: {"hour": 12, "minute": 47}
